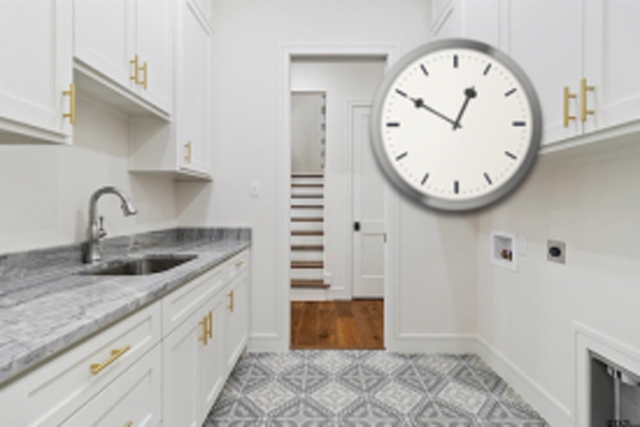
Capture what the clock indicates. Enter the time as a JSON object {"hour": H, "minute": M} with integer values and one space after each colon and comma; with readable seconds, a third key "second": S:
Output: {"hour": 12, "minute": 50}
